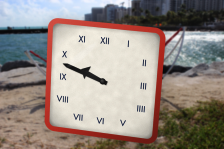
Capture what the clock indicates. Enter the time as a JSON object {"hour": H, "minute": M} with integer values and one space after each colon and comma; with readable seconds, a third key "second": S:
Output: {"hour": 9, "minute": 48}
